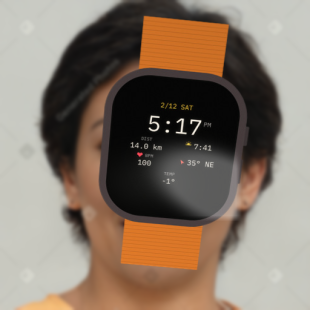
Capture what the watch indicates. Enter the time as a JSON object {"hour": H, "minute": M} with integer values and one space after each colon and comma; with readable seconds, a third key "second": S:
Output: {"hour": 5, "minute": 17}
